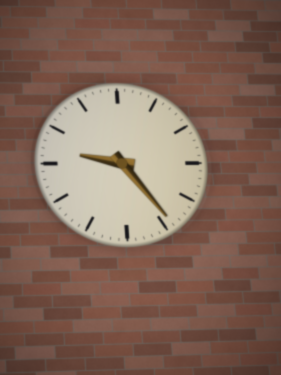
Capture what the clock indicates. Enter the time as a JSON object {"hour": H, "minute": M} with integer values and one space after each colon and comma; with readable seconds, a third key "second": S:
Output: {"hour": 9, "minute": 24}
